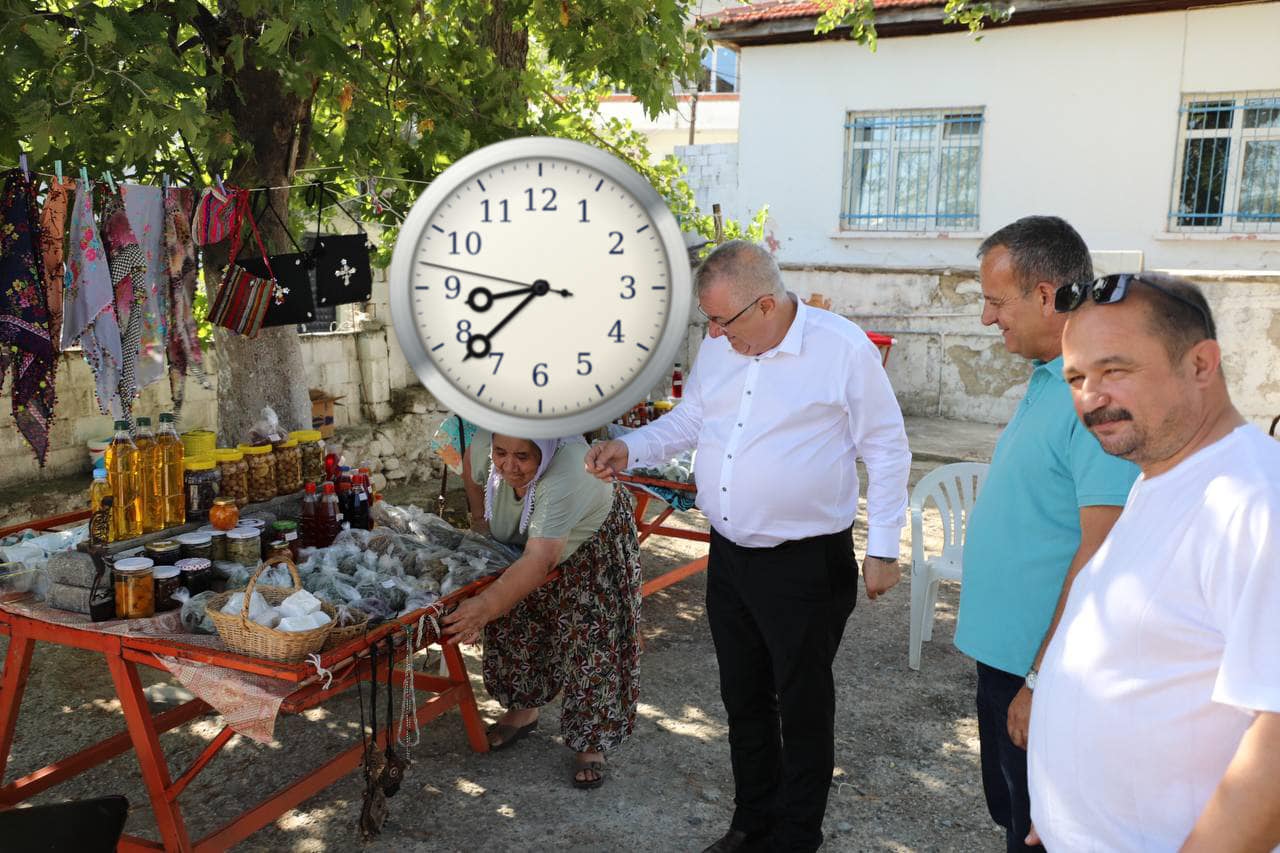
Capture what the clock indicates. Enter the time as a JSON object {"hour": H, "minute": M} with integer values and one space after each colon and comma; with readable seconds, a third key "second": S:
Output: {"hour": 8, "minute": 37, "second": 47}
